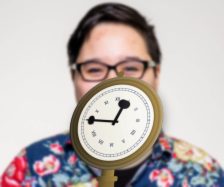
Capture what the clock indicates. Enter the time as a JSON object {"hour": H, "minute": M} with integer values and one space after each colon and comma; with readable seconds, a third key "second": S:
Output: {"hour": 12, "minute": 46}
